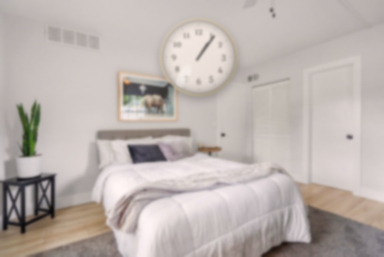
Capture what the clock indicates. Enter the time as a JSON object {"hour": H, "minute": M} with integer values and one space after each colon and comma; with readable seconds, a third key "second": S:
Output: {"hour": 1, "minute": 6}
